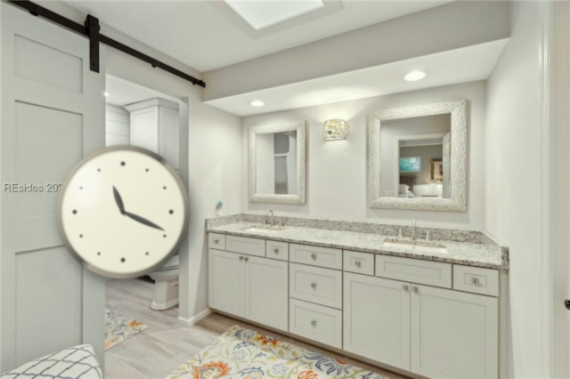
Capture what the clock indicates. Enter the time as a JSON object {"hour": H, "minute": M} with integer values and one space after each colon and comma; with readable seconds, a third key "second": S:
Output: {"hour": 11, "minute": 19}
